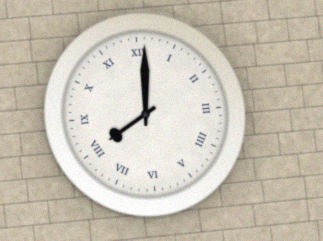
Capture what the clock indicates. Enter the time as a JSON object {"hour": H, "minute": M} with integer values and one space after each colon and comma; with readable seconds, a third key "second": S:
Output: {"hour": 8, "minute": 1}
